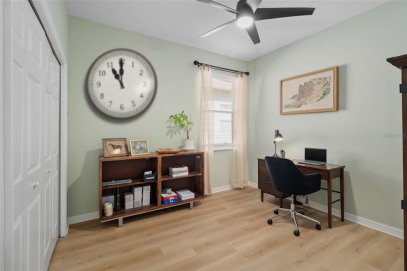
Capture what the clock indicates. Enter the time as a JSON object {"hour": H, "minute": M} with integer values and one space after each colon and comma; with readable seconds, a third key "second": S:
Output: {"hour": 11, "minute": 0}
